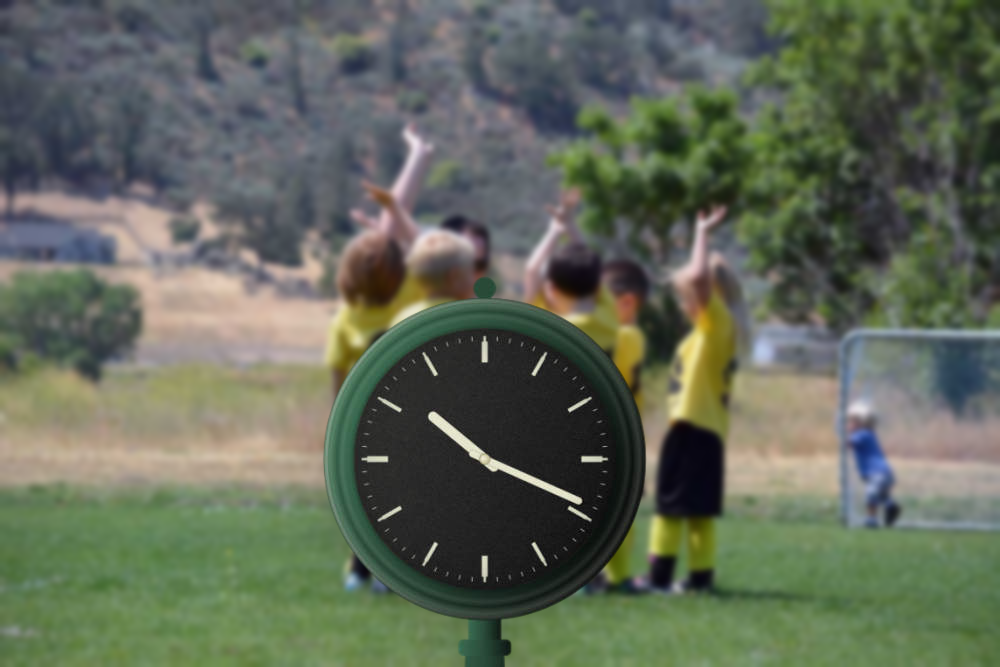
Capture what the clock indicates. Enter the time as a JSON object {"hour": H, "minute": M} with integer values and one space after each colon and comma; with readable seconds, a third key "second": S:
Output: {"hour": 10, "minute": 19}
